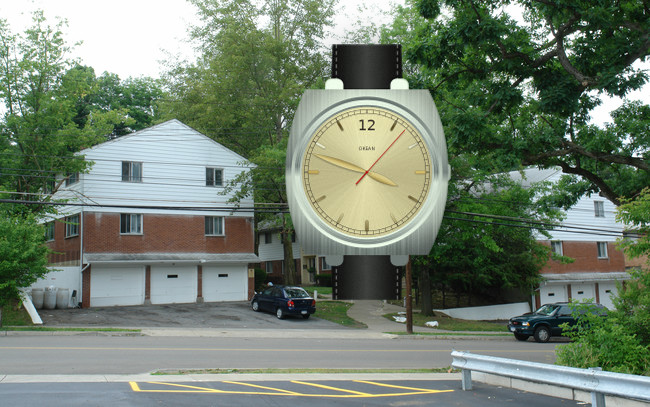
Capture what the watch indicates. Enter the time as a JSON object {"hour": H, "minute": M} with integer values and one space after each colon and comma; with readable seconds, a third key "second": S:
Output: {"hour": 3, "minute": 48, "second": 7}
